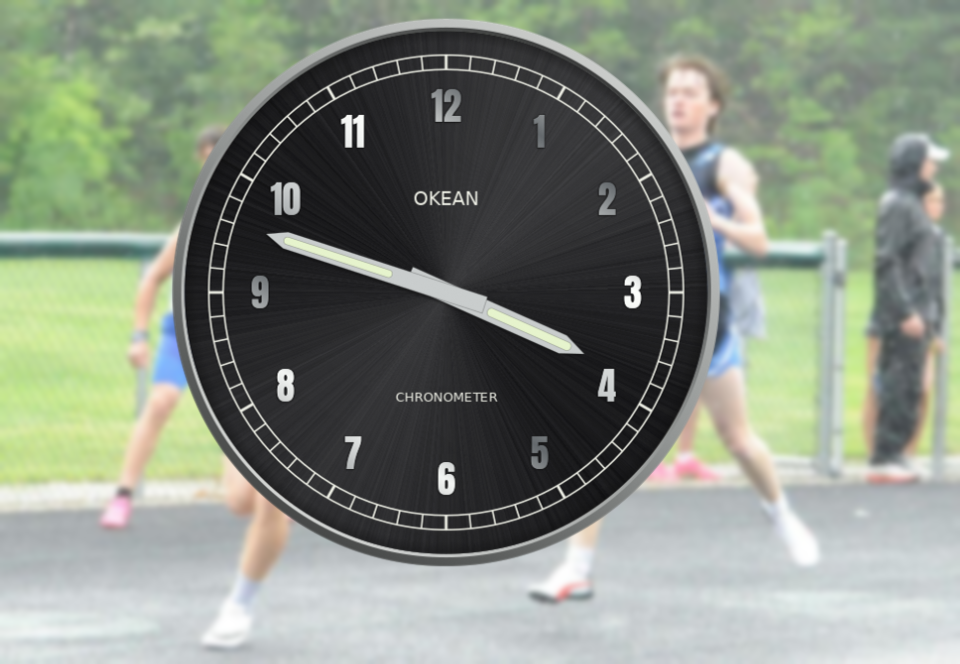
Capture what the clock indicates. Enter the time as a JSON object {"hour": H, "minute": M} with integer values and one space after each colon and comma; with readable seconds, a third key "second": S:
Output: {"hour": 3, "minute": 48}
